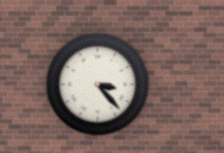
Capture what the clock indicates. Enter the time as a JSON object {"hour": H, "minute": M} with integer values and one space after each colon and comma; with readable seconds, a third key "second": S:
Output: {"hour": 3, "minute": 23}
